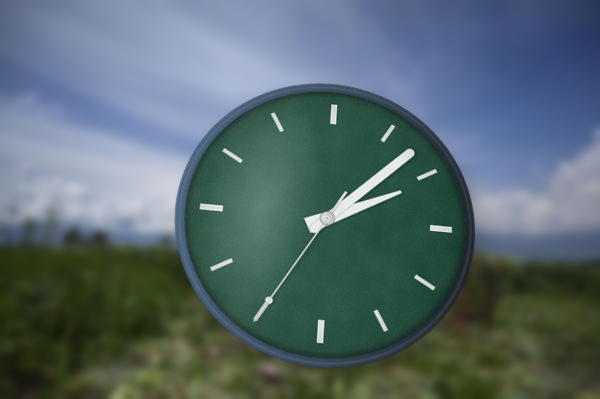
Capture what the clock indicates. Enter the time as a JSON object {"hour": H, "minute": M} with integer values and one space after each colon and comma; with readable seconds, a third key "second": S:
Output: {"hour": 2, "minute": 7, "second": 35}
